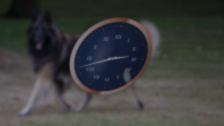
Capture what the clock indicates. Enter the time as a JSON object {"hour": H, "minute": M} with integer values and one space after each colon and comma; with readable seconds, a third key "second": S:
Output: {"hour": 2, "minute": 42}
